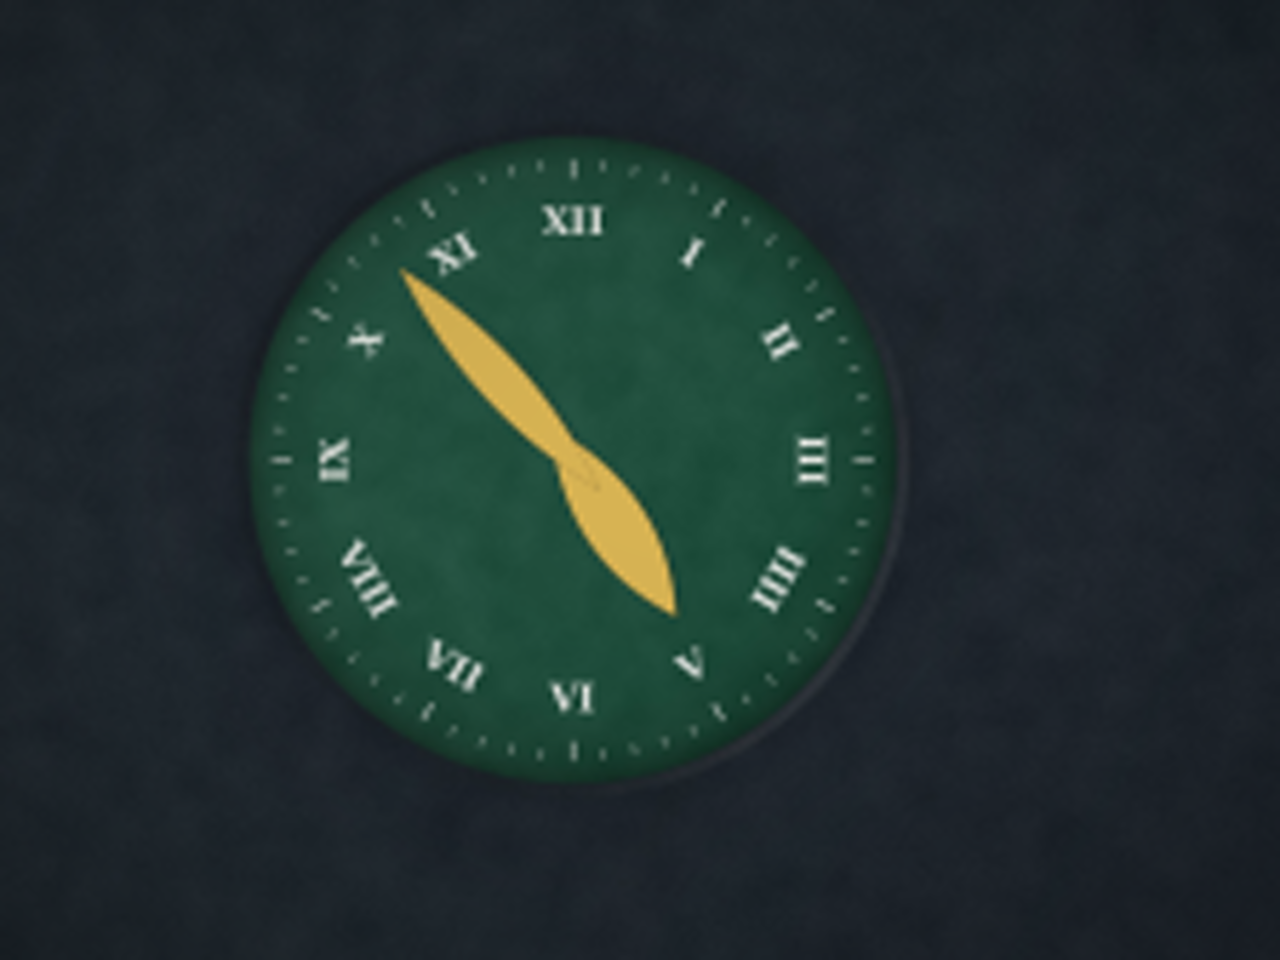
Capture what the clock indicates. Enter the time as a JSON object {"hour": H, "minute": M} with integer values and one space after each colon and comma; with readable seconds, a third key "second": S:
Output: {"hour": 4, "minute": 53}
